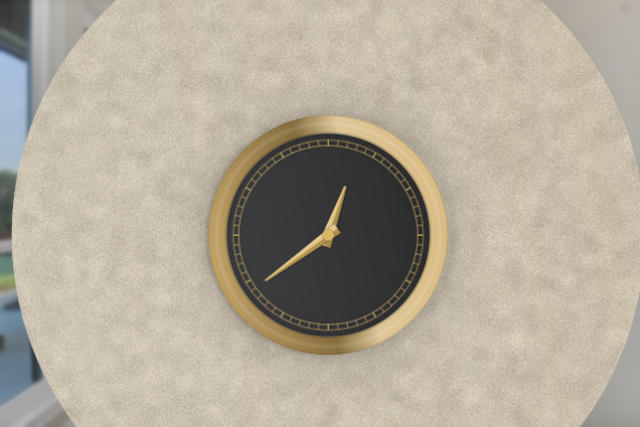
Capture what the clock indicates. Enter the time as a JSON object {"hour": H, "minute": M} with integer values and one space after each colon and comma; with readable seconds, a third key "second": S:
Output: {"hour": 12, "minute": 39}
